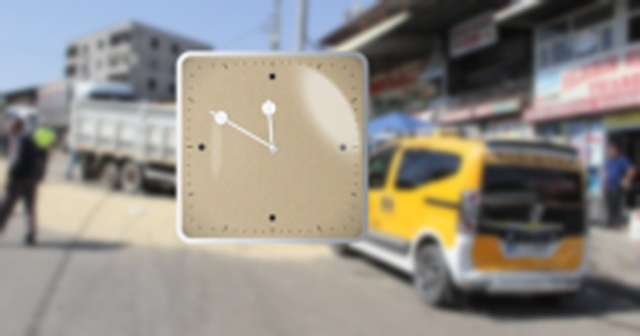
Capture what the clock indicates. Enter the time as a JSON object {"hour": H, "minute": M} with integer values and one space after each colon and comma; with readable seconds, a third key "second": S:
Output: {"hour": 11, "minute": 50}
